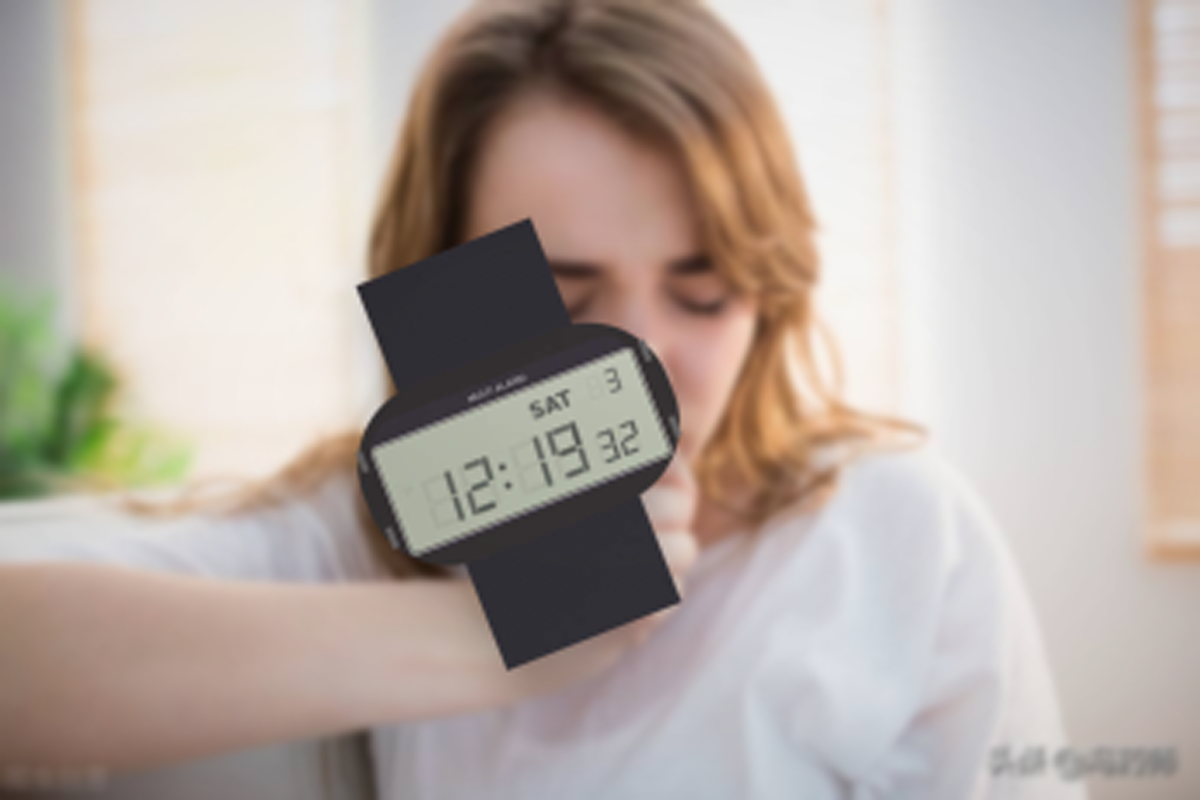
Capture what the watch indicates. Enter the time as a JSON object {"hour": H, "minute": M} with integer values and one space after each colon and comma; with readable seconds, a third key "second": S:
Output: {"hour": 12, "minute": 19, "second": 32}
